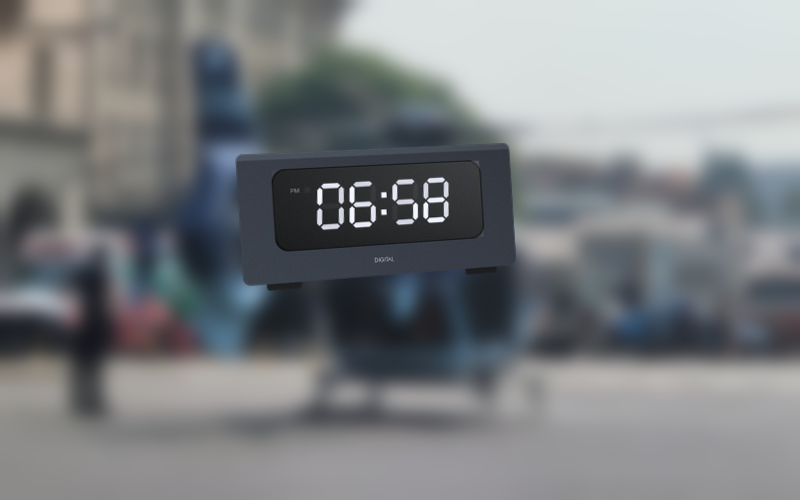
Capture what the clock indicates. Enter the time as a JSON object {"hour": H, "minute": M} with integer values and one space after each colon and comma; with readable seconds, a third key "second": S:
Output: {"hour": 6, "minute": 58}
